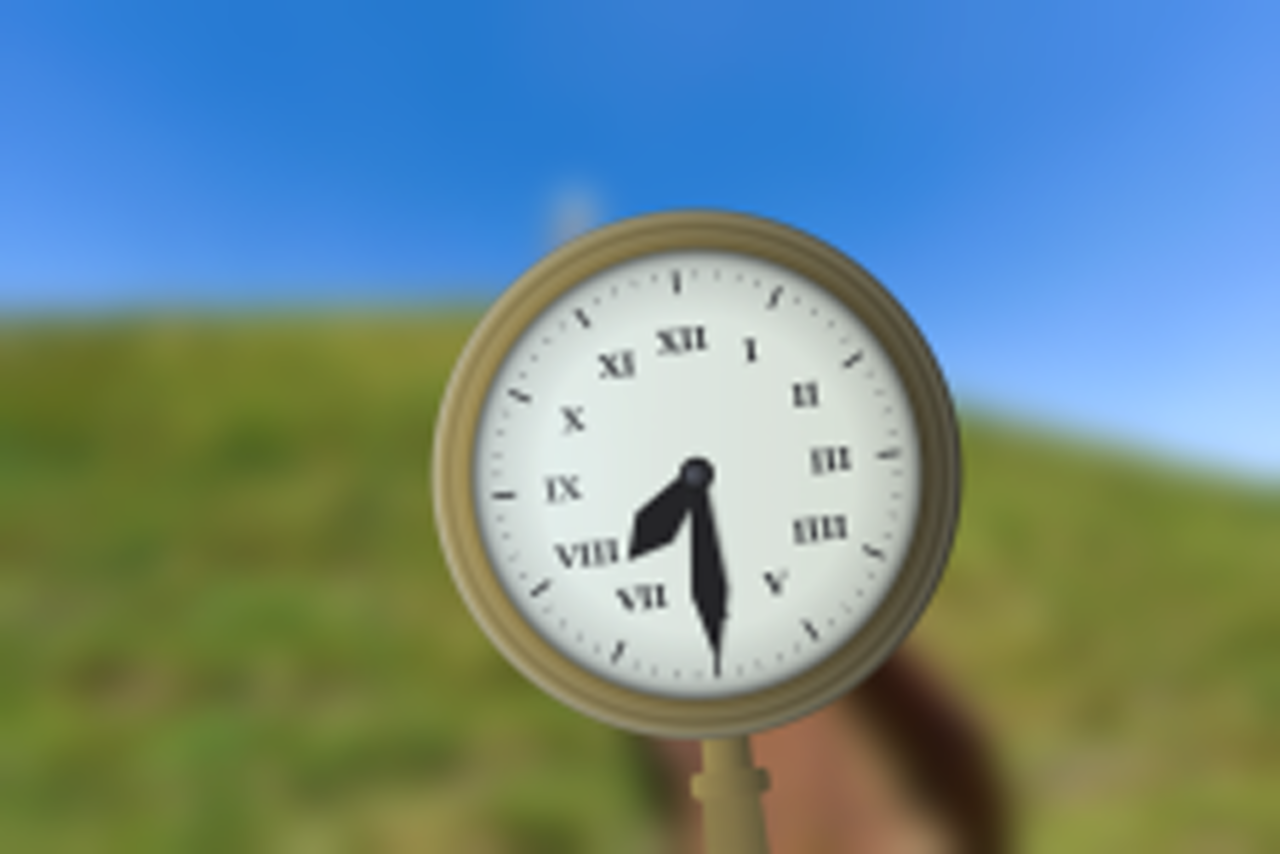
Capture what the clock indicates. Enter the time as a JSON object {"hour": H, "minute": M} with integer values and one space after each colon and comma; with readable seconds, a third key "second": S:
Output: {"hour": 7, "minute": 30}
